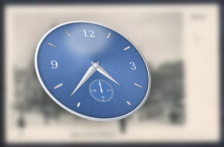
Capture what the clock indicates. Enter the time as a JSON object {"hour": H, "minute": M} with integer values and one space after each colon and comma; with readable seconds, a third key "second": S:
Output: {"hour": 4, "minute": 37}
